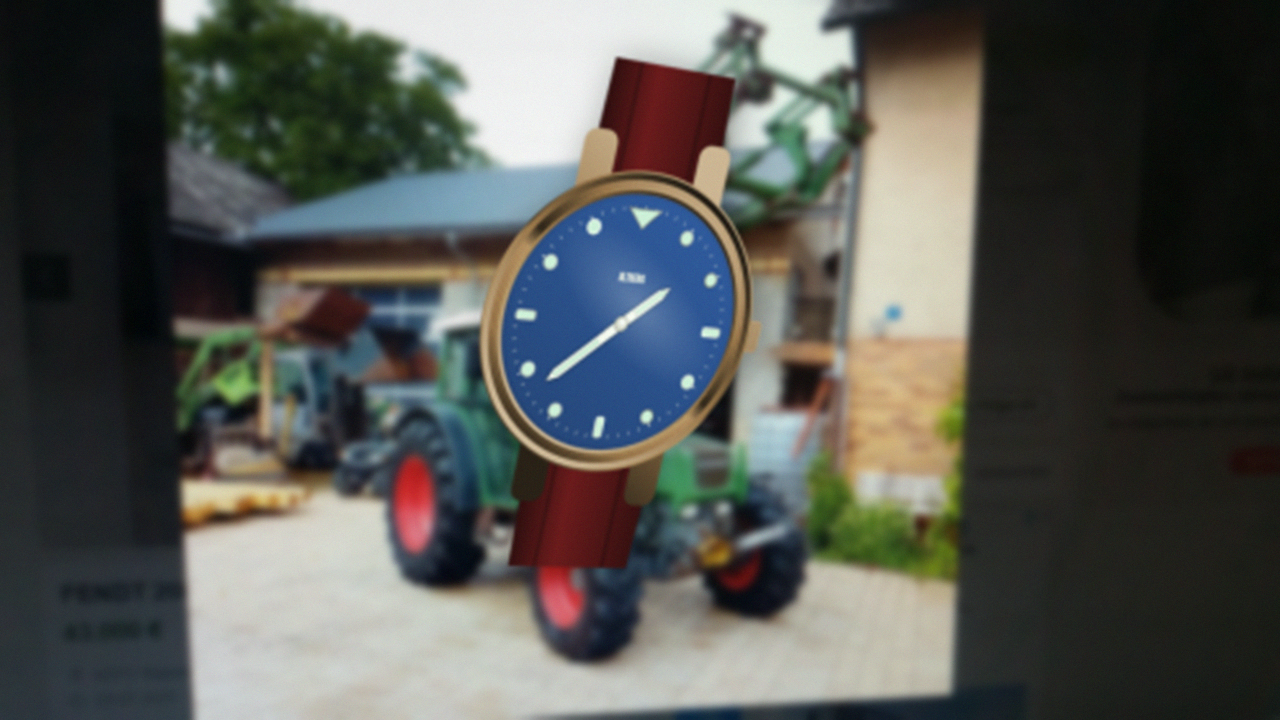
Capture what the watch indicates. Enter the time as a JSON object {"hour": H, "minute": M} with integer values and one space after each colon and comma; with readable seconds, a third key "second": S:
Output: {"hour": 1, "minute": 38}
